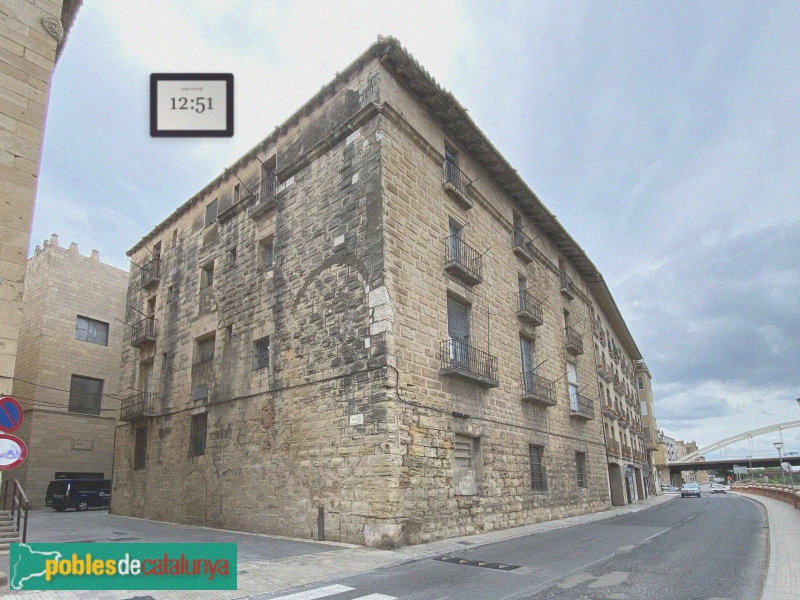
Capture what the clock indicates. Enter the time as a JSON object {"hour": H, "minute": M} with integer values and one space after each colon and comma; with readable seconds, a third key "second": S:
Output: {"hour": 12, "minute": 51}
